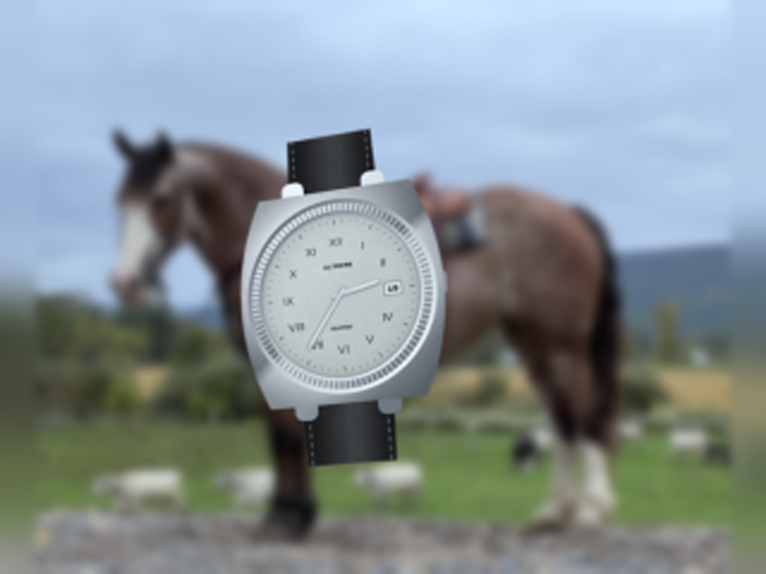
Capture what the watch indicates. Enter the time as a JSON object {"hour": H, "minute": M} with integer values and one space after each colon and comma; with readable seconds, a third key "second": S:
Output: {"hour": 2, "minute": 36}
